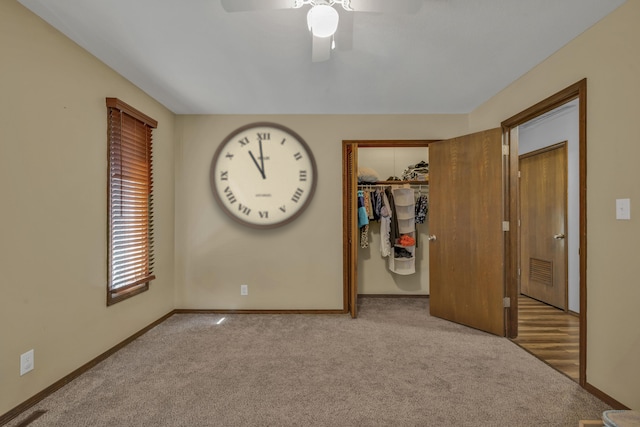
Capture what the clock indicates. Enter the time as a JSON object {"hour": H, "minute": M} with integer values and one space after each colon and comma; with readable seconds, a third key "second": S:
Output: {"hour": 10, "minute": 59}
